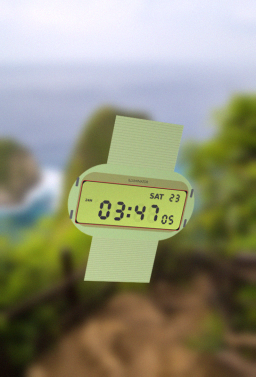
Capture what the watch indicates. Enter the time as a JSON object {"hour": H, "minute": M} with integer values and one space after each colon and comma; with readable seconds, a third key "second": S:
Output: {"hour": 3, "minute": 47, "second": 5}
